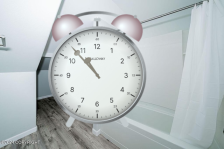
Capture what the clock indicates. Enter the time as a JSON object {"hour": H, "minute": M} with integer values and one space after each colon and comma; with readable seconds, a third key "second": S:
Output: {"hour": 10, "minute": 53}
